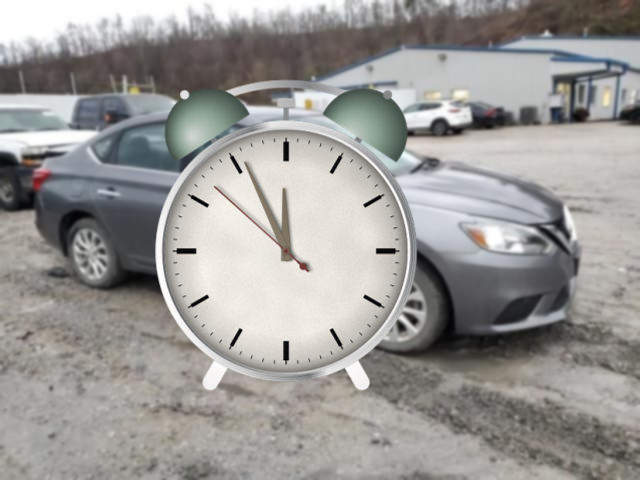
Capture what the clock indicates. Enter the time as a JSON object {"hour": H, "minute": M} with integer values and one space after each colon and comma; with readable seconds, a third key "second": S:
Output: {"hour": 11, "minute": 55, "second": 52}
